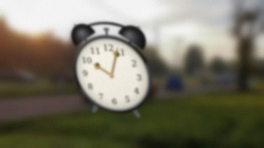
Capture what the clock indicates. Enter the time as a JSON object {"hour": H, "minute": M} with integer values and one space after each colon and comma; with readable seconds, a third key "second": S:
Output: {"hour": 10, "minute": 3}
